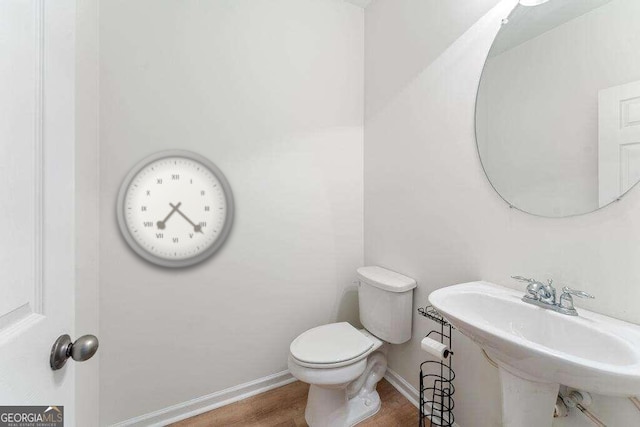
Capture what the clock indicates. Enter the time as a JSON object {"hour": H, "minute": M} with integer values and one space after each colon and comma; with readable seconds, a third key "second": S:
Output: {"hour": 7, "minute": 22}
